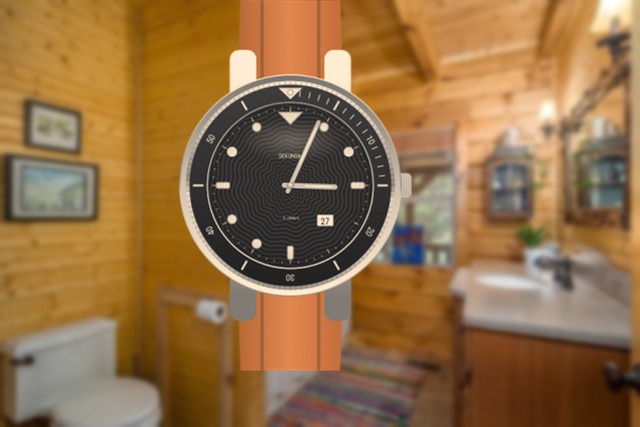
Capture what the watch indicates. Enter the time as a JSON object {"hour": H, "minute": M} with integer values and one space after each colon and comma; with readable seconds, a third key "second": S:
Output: {"hour": 3, "minute": 4}
